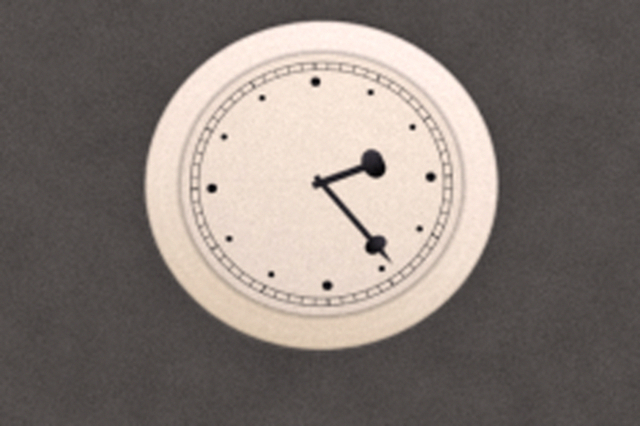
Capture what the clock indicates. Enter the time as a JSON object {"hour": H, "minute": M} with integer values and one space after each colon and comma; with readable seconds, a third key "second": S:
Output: {"hour": 2, "minute": 24}
